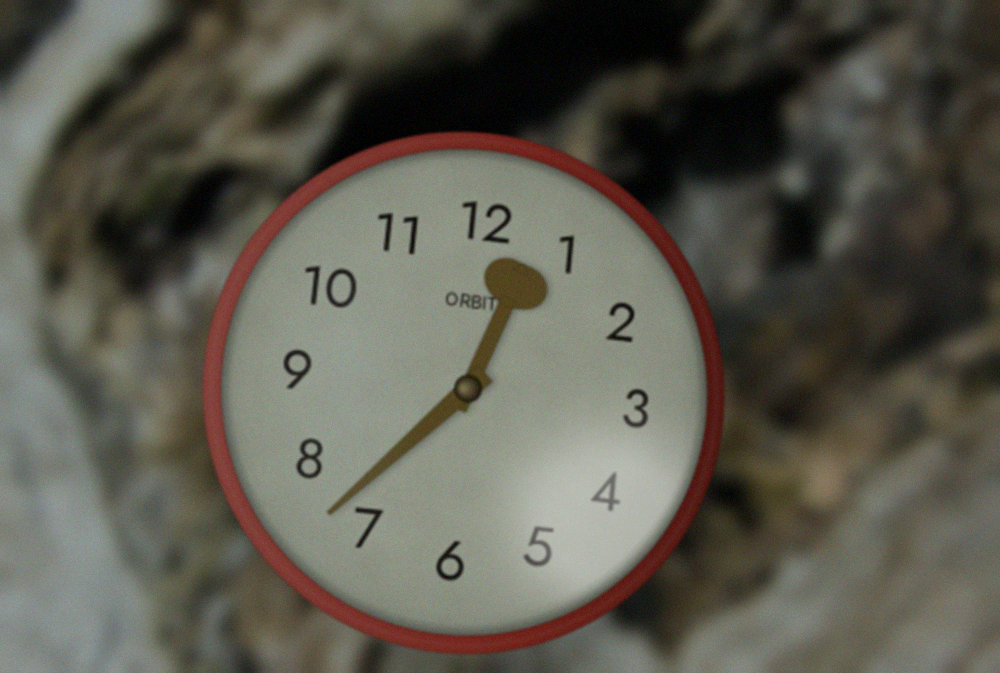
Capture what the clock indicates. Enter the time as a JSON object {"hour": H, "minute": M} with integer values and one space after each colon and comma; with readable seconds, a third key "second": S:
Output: {"hour": 12, "minute": 37}
